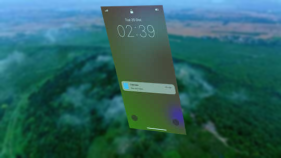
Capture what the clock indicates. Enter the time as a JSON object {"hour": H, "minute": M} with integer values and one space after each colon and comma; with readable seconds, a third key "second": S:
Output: {"hour": 2, "minute": 39}
